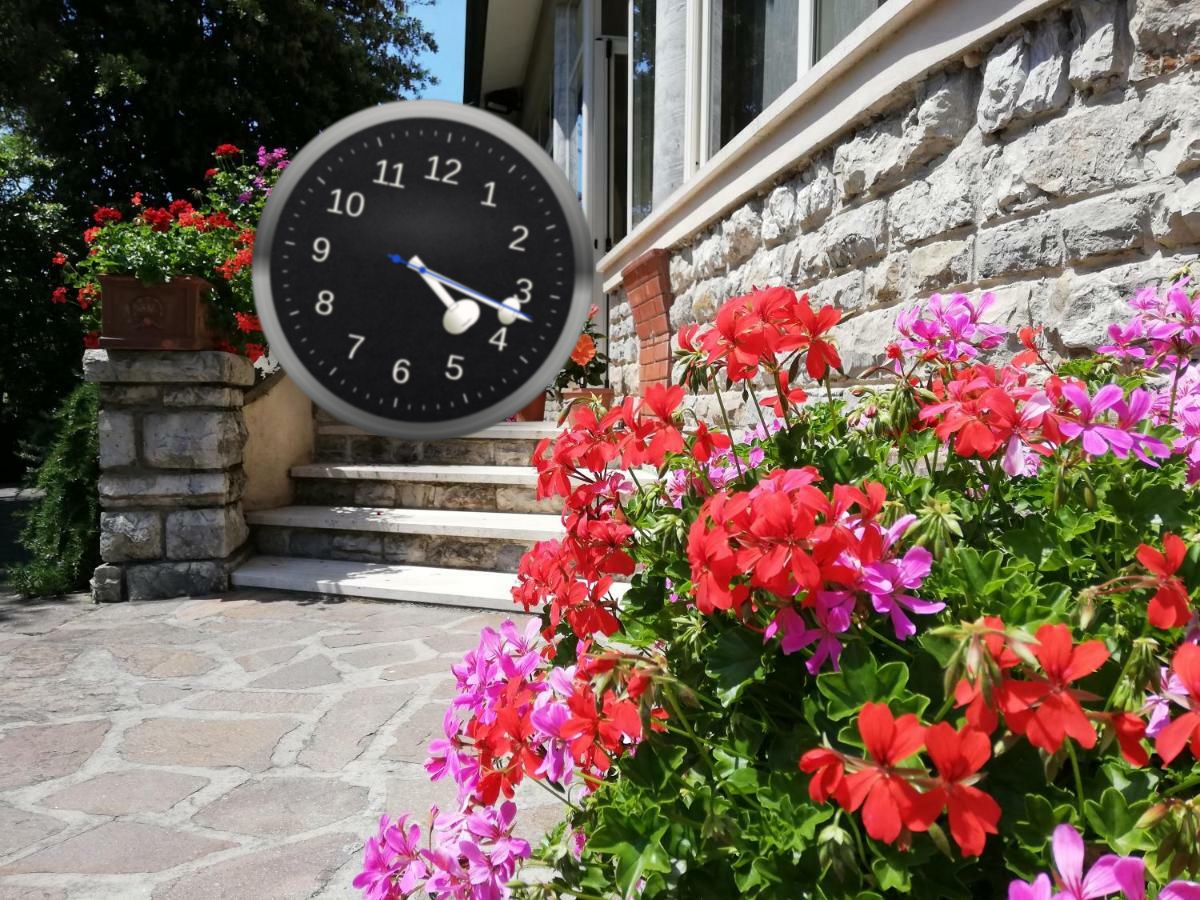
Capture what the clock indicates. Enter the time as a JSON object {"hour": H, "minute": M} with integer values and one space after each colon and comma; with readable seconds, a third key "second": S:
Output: {"hour": 4, "minute": 17, "second": 17}
